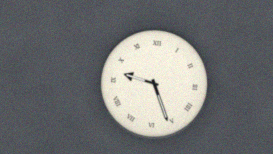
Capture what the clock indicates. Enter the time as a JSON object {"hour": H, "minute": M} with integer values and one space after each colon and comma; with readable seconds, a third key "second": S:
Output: {"hour": 9, "minute": 26}
